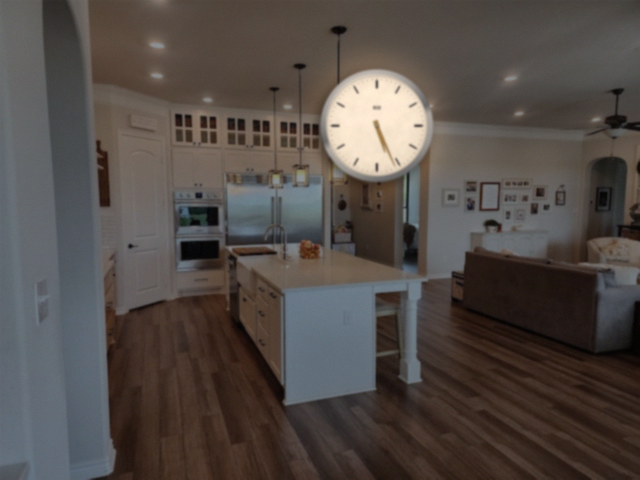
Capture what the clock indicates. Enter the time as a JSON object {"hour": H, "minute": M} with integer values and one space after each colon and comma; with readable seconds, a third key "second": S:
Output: {"hour": 5, "minute": 26}
